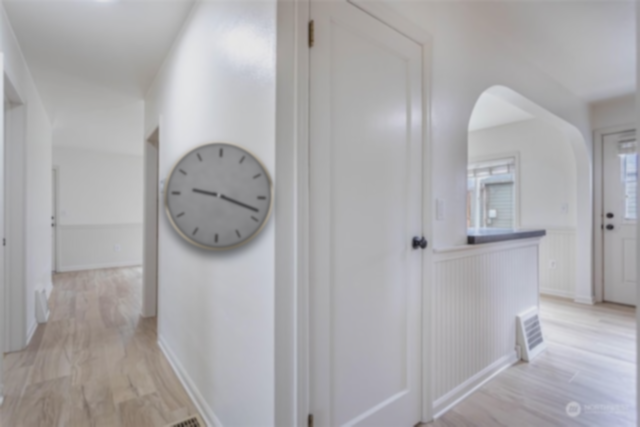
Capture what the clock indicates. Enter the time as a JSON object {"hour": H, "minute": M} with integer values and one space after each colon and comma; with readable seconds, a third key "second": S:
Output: {"hour": 9, "minute": 18}
